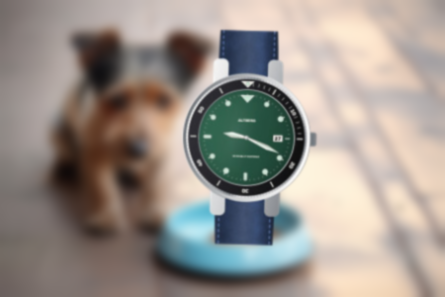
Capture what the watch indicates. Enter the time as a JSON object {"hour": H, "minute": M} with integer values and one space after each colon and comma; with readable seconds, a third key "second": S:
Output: {"hour": 9, "minute": 19}
